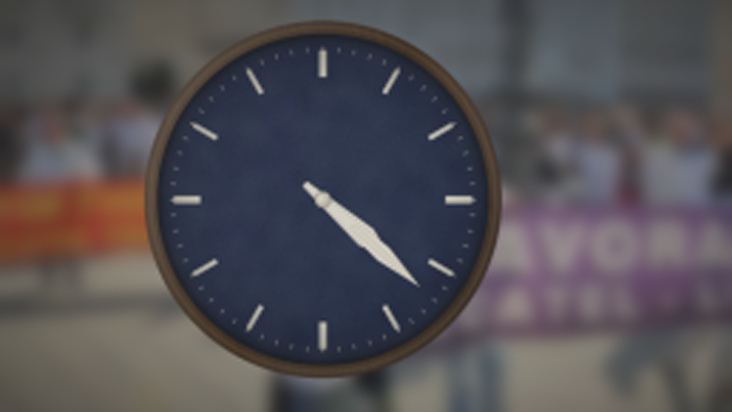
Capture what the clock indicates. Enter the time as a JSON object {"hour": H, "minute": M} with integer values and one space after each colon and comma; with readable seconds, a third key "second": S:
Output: {"hour": 4, "minute": 22}
